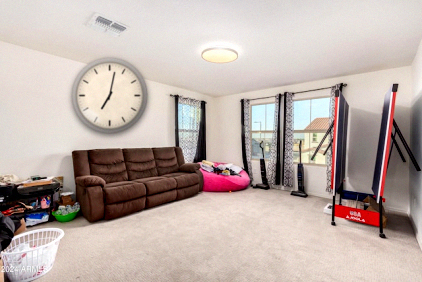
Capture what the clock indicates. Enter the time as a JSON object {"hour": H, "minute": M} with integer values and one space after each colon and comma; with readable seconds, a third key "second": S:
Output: {"hour": 7, "minute": 2}
